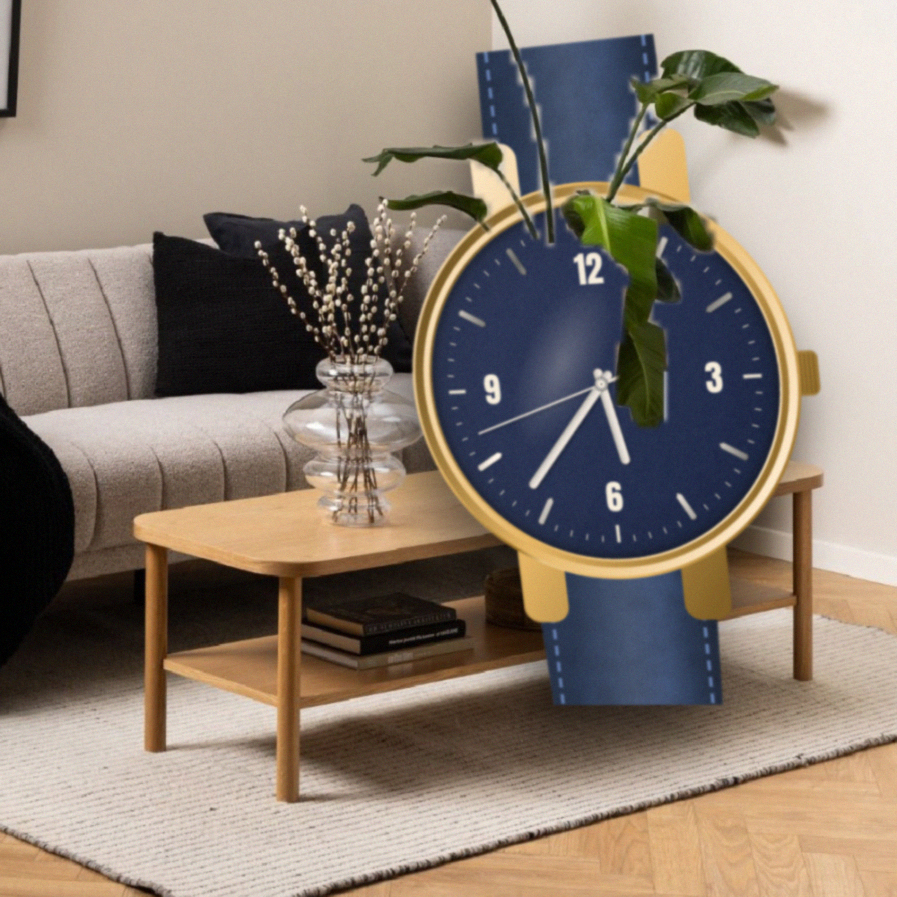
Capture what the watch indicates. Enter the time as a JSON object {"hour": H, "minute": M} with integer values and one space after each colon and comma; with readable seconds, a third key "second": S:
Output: {"hour": 5, "minute": 36, "second": 42}
